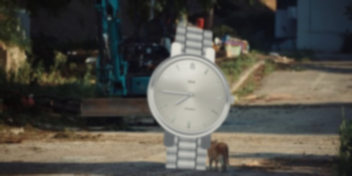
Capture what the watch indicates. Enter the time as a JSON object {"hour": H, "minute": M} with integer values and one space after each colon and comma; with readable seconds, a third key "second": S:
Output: {"hour": 7, "minute": 45}
